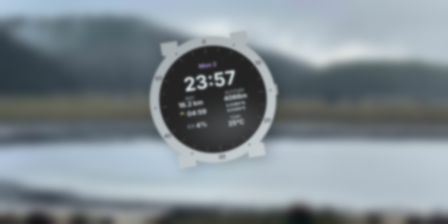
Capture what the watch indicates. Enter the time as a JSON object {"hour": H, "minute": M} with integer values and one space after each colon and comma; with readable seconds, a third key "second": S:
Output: {"hour": 23, "minute": 57}
